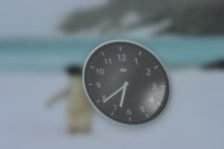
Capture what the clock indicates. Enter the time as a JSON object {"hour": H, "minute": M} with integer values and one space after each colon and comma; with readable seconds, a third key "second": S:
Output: {"hour": 6, "minute": 39}
